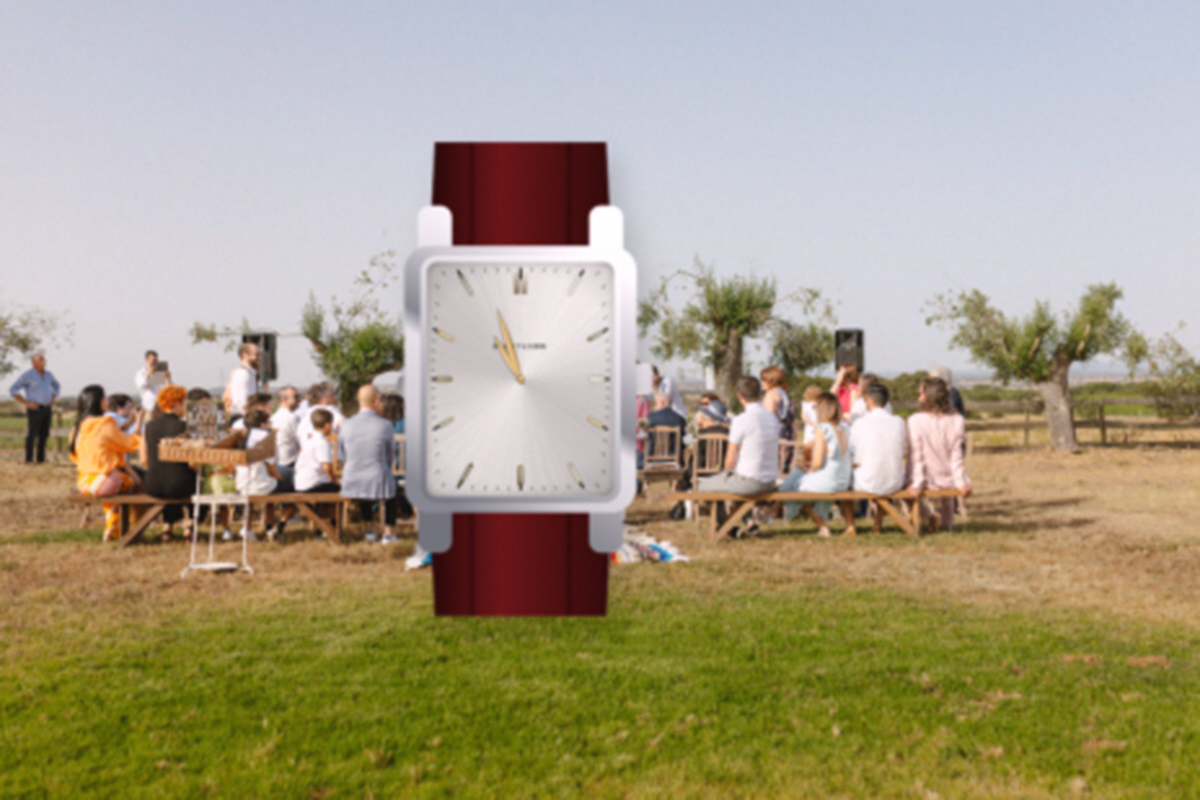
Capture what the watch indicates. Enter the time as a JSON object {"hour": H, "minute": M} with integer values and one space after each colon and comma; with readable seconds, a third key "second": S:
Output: {"hour": 10, "minute": 57}
